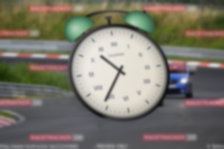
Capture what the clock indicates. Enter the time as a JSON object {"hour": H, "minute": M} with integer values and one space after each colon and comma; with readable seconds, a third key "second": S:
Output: {"hour": 10, "minute": 36}
